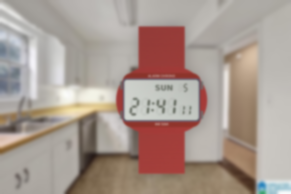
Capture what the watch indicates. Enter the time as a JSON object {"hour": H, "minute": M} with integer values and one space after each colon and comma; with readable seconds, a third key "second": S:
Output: {"hour": 21, "minute": 41, "second": 11}
